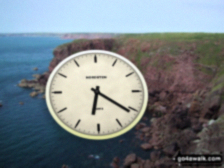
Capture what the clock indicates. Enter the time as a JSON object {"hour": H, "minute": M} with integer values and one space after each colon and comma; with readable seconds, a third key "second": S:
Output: {"hour": 6, "minute": 21}
